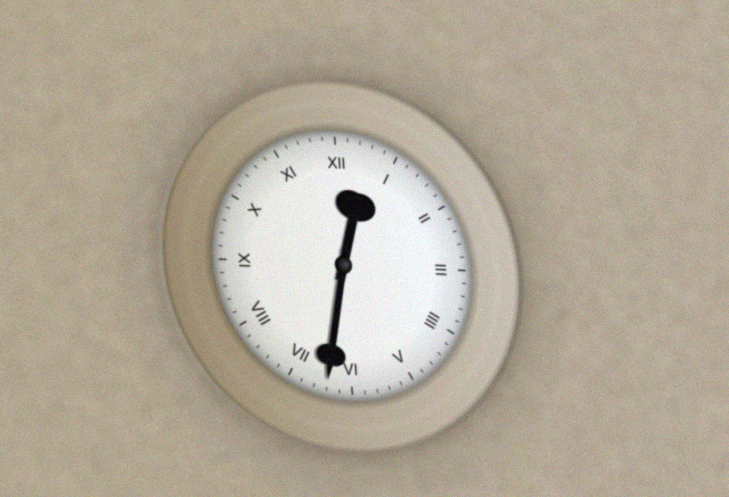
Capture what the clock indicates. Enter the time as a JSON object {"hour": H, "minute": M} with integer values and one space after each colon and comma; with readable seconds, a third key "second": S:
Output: {"hour": 12, "minute": 32}
